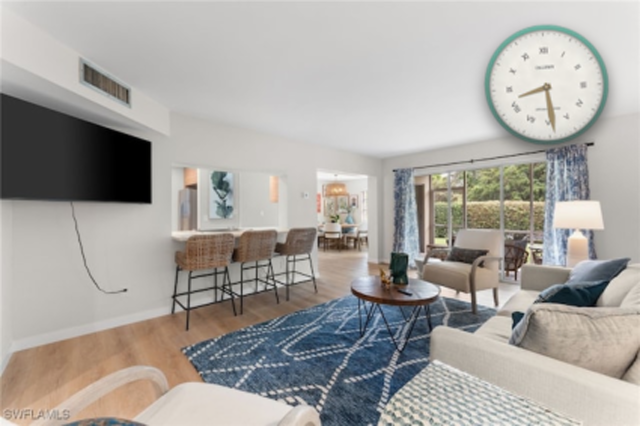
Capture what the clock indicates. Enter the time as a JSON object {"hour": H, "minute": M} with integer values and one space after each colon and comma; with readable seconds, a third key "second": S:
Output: {"hour": 8, "minute": 29}
